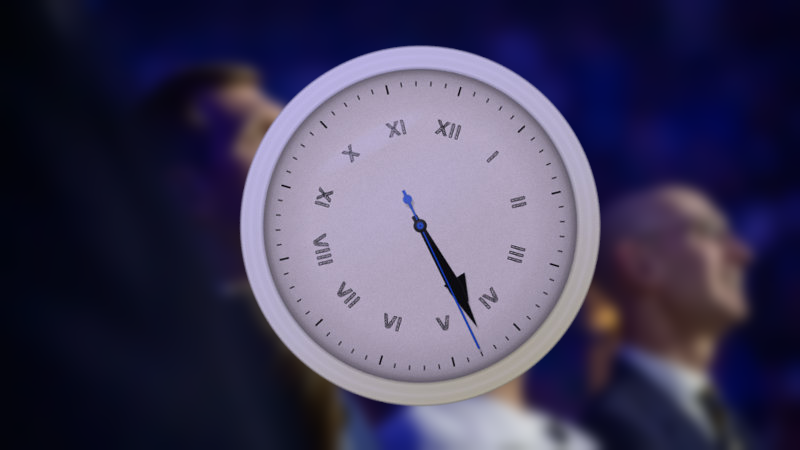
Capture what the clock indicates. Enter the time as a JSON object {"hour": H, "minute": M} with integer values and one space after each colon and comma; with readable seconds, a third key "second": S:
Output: {"hour": 4, "minute": 22, "second": 23}
